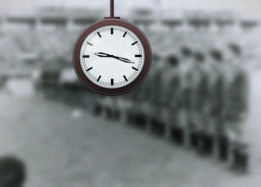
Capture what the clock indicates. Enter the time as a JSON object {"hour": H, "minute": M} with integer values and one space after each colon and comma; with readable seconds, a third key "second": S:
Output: {"hour": 9, "minute": 18}
